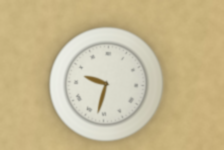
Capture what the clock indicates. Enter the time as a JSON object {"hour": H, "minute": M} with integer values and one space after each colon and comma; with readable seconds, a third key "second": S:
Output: {"hour": 9, "minute": 32}
